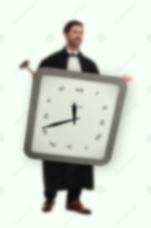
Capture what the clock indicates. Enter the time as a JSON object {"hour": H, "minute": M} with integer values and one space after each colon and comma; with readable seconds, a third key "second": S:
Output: {"hour": 11, "minute": 41}
